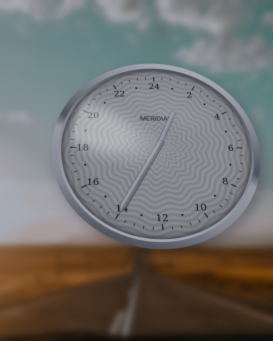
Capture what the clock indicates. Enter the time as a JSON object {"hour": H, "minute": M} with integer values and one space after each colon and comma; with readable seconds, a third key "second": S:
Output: {"hour": 1, "minute": 35}
